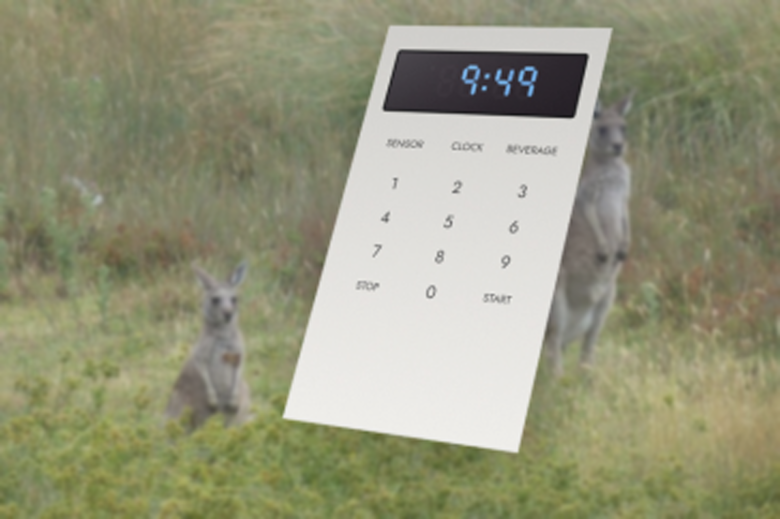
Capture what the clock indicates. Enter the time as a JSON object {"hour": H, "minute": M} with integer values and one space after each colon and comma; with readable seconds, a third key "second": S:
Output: {"hour": 9, "minute": 49}
